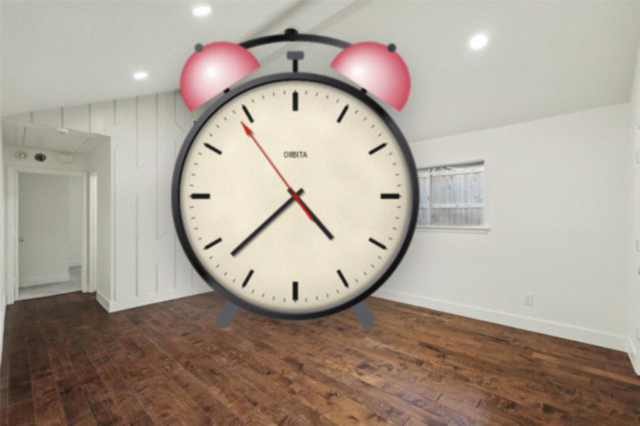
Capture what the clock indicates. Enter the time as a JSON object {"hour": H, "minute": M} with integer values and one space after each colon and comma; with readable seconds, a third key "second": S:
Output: {"hour": 4, "minute": 37, "second": 54}
